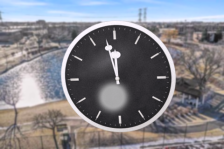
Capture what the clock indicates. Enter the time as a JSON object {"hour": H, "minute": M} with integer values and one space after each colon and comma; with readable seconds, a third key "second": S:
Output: {"hour": 11, "minute": 58}
